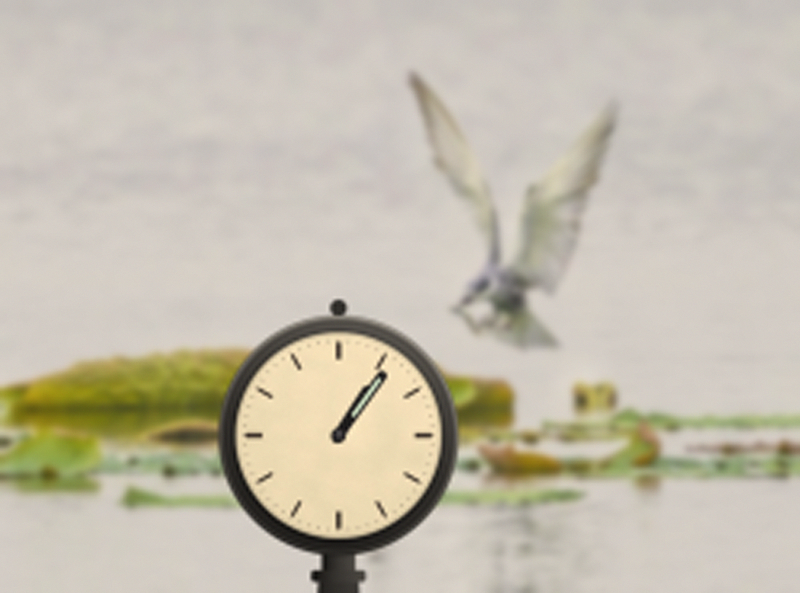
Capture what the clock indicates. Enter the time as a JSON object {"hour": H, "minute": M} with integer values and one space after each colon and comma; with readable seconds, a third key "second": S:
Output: {"hour": 1, "minute": 6}
